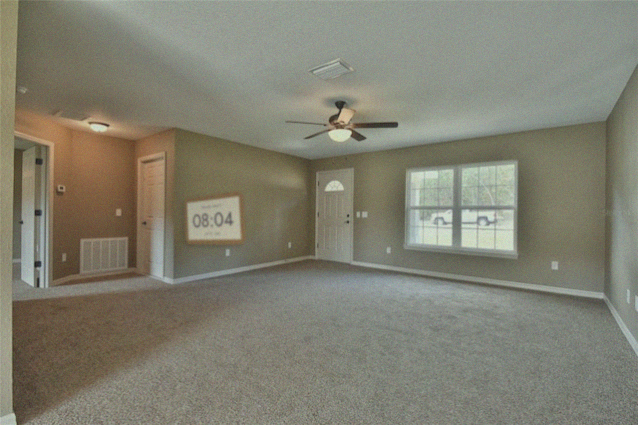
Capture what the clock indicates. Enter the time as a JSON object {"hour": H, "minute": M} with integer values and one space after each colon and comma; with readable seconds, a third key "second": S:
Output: {"hour": 8, "minute": 4}
